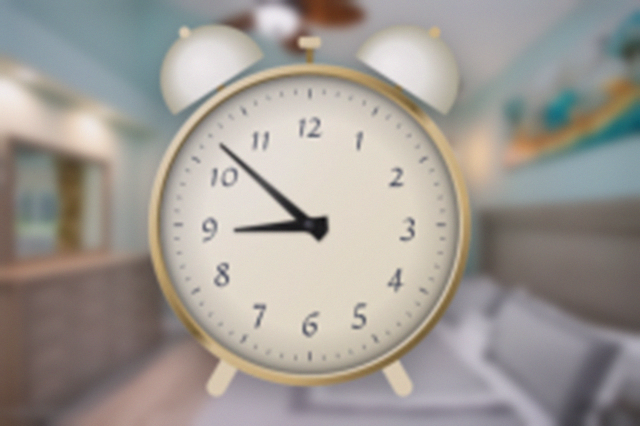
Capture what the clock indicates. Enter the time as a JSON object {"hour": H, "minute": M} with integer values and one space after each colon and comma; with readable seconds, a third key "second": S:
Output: {"hour": 8, "minute": 52}
